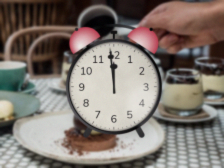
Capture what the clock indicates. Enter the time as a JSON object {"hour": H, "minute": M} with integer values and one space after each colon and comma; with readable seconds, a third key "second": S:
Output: {"hour": 11, "minute": 59}
